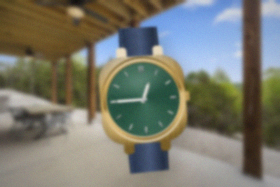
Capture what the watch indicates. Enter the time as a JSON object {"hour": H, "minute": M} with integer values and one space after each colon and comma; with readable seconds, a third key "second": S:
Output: {"hour": 12, "minute": 45}
